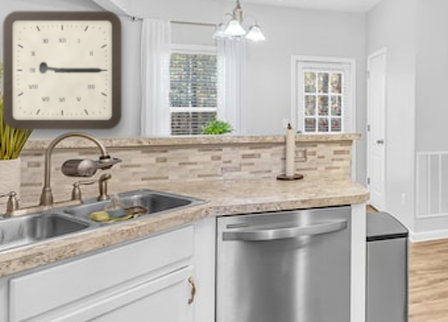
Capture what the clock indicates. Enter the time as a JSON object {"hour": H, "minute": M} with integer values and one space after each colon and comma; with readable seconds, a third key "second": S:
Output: {"hour": 9, "minute": 15}
